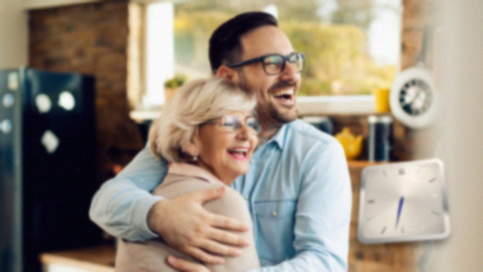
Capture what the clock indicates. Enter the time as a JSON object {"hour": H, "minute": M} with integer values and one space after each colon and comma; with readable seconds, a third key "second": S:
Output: {"hour": 6, "minute": 32}
